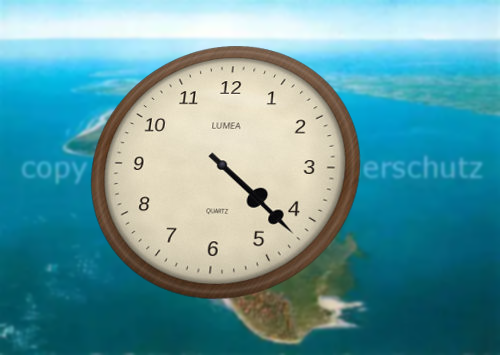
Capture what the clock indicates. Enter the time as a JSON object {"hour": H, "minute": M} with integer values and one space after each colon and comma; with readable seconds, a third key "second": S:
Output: {"hour": 4, "minute": 22}
